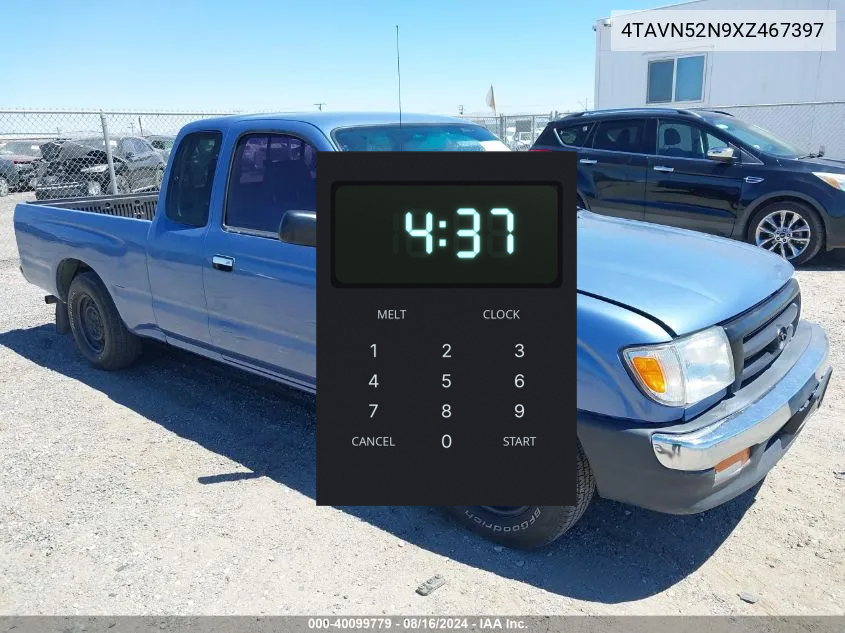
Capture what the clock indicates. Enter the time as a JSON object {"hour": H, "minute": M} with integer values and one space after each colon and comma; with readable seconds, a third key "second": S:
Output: {"hour": 4, "minute": 37}
